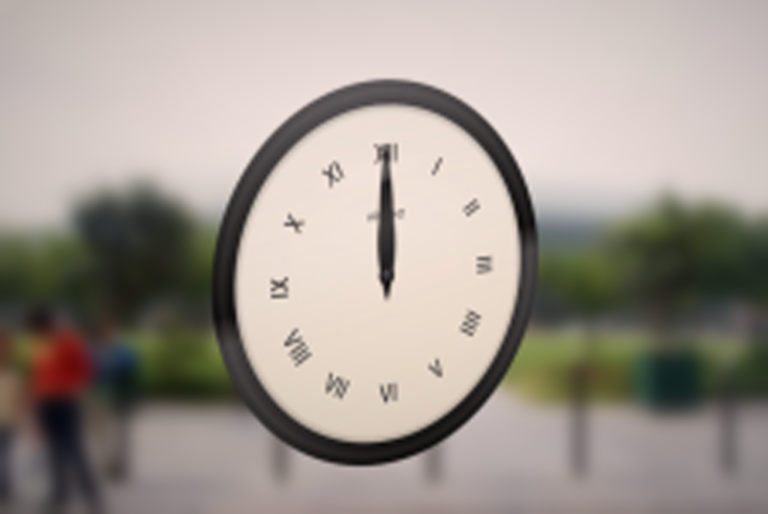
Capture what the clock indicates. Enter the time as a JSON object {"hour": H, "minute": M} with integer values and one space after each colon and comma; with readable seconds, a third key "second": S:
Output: {"hour": 12, "minute": 0}
